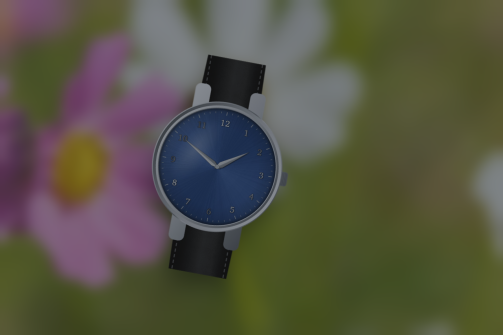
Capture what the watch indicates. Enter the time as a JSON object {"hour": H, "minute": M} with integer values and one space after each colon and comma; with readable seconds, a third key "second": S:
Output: {"hour": 1, "minute": 50}
